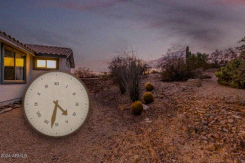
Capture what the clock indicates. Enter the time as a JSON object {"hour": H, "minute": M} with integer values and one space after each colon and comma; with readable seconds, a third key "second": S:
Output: {"hour": 4, "minute": 32}
